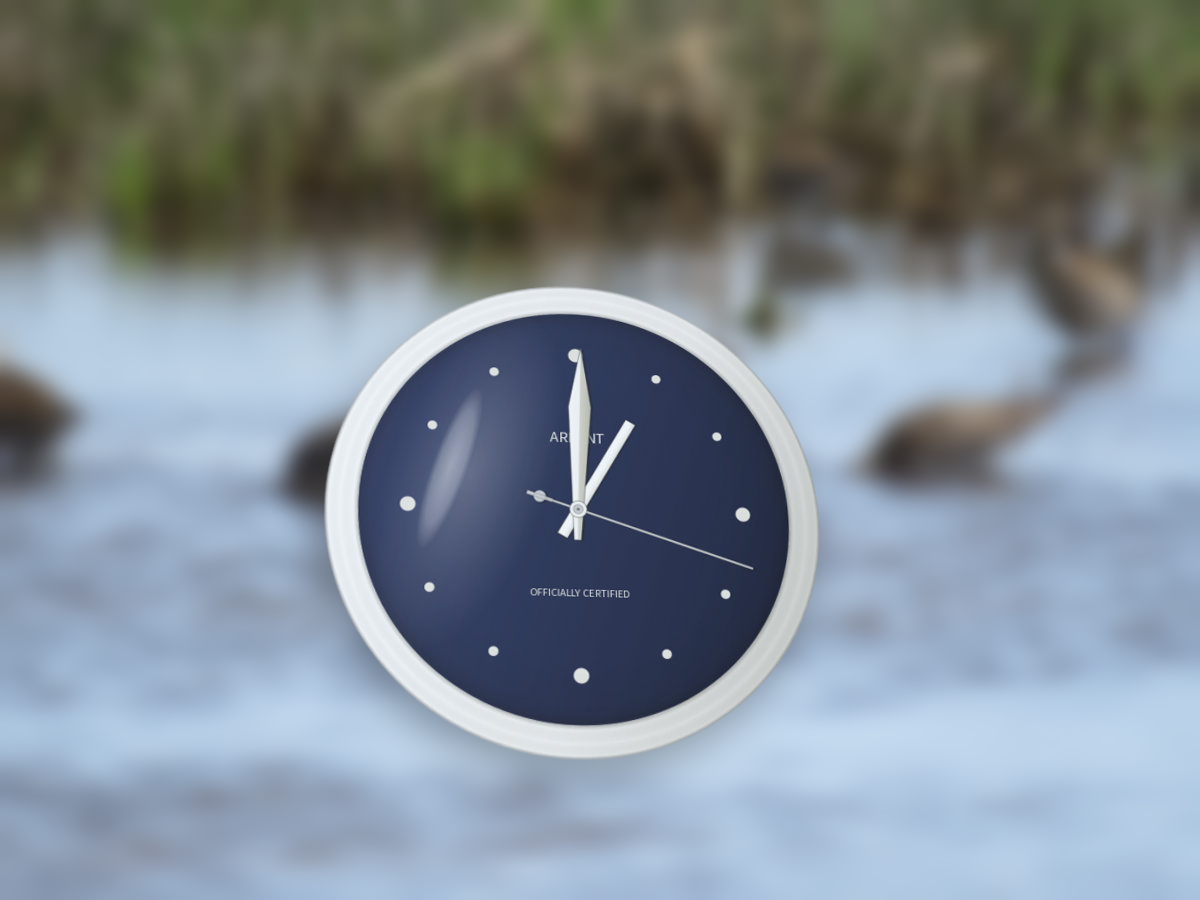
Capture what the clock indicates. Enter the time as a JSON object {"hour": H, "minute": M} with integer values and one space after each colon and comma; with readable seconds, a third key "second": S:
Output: {"hour": 1, "minute": 0, "second": 18}
